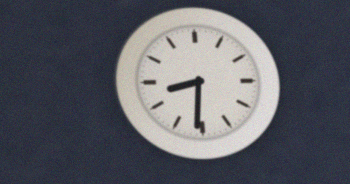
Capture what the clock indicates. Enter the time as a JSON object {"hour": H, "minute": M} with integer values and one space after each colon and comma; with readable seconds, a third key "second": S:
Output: {"hour": 8, "minute": 31}
